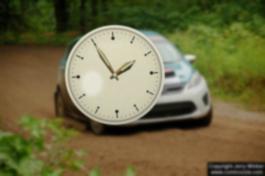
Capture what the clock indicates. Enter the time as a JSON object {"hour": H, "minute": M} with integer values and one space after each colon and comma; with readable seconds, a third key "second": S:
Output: {"hour": 1, "minute": 55}
